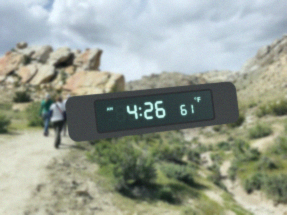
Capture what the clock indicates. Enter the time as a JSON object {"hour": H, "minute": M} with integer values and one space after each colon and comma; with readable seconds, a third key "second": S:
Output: {"hour": 4, "minute": 26}
